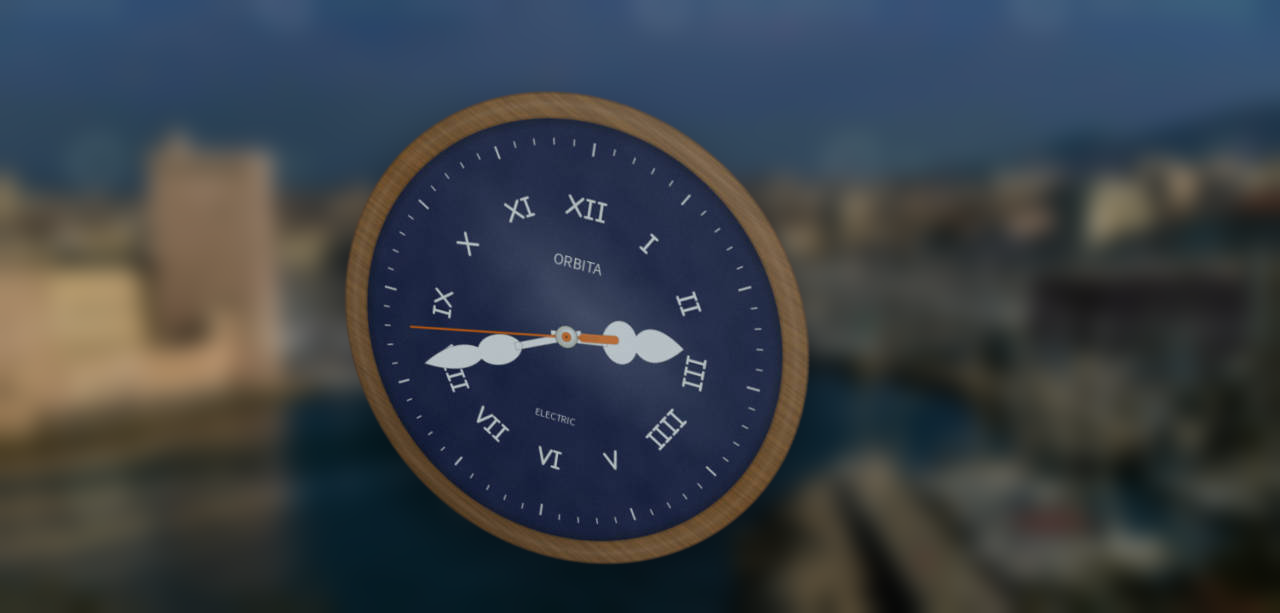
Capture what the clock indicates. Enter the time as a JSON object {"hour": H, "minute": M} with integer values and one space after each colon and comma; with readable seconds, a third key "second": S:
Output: {"hour": 2, "minute": 40, "second": 43}
